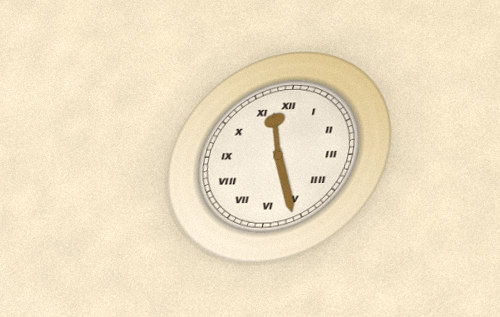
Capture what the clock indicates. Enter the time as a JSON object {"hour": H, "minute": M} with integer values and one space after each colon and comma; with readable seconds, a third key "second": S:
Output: {"hour": 11, "minute": 26}
